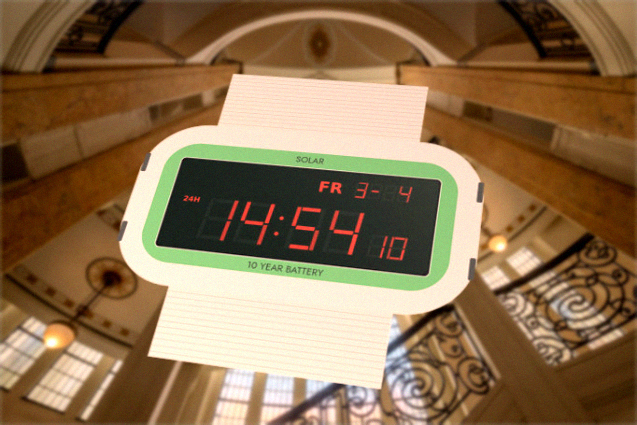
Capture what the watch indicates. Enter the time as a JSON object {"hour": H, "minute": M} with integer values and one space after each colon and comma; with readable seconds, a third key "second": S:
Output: {"hour": 14, "minute": 54, "second": 10}
